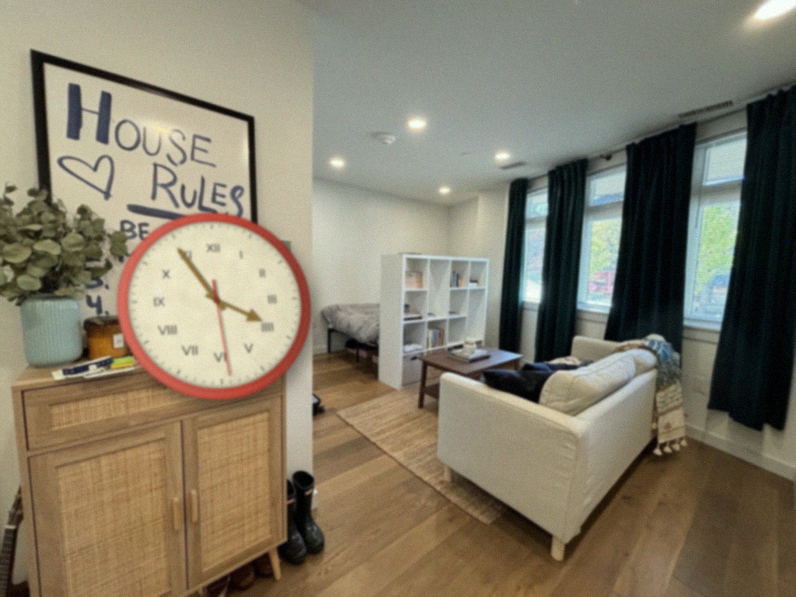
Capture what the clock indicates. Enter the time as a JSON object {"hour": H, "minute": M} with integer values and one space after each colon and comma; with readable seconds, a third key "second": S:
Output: {"hour": 3, "minute": 54, "second": 29}
